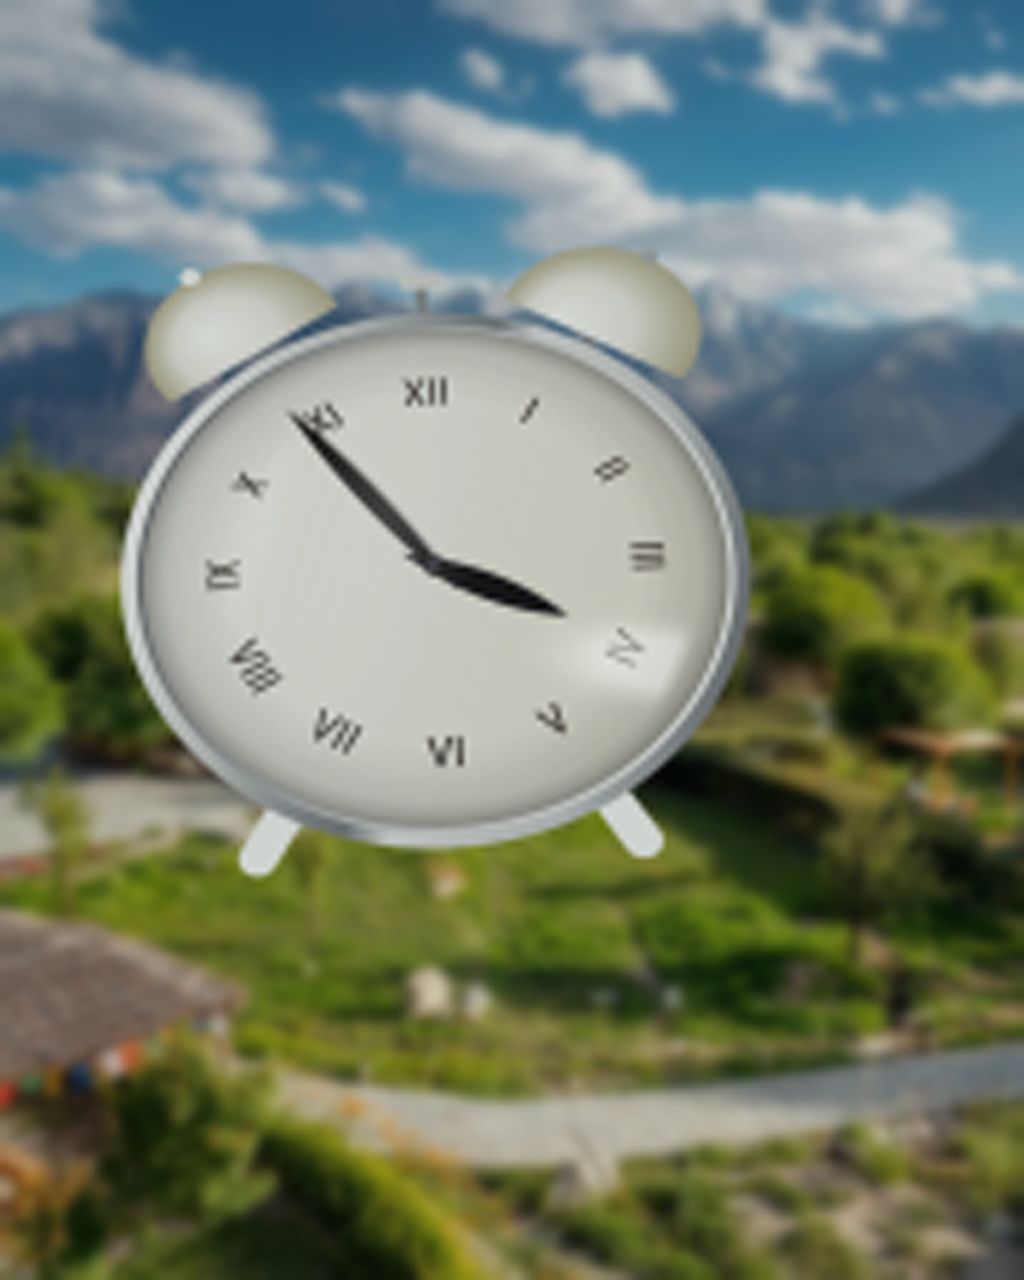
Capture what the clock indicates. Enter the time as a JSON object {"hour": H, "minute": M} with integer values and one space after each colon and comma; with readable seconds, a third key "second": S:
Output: {"hour": 3, "minute": 54}
